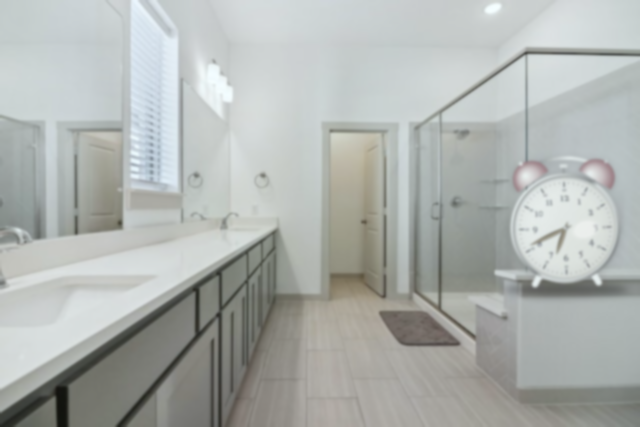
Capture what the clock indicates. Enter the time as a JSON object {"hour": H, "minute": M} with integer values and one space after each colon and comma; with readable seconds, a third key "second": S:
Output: {"hour": 6, "minute": 41}
